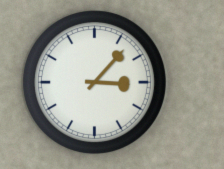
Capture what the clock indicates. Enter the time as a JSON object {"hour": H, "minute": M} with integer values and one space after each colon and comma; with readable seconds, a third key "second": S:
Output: {"hour": 3, "minute": 7}
